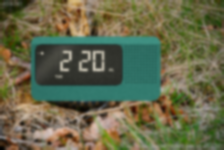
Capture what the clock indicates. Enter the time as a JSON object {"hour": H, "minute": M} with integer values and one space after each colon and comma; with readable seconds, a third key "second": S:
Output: {"hour": 2, "minute": 20}
